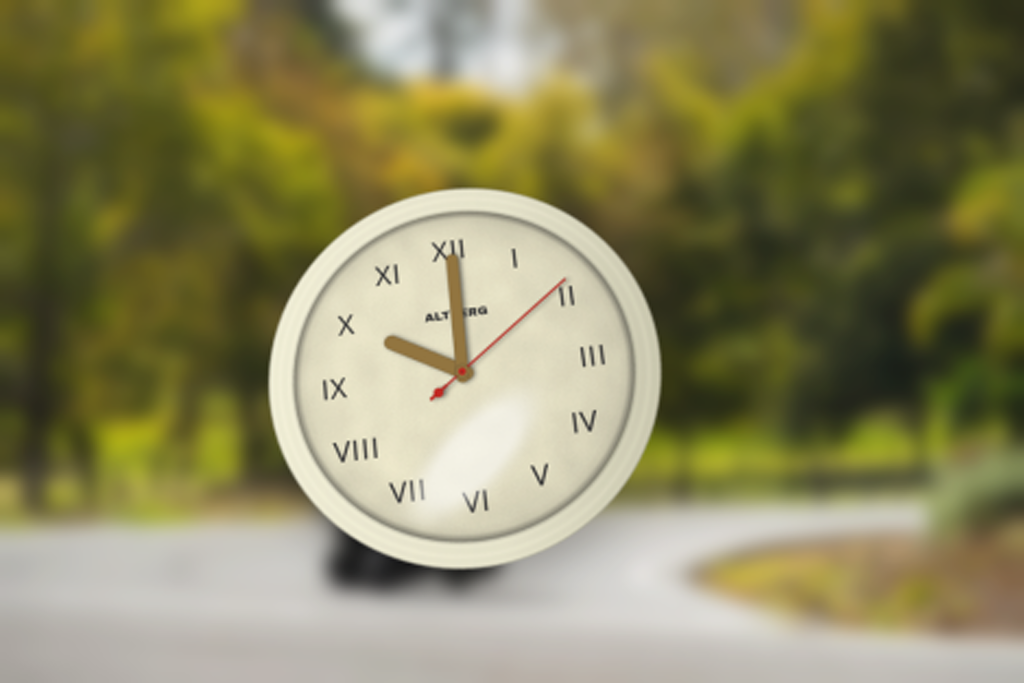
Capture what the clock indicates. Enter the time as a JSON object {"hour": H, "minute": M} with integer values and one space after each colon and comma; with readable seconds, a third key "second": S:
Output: {"hour": 10, "minute": 0, "second": 9}
